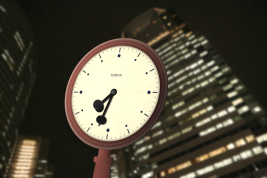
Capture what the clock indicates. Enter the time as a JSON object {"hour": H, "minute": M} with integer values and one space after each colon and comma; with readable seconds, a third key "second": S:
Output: {"hour": 7, "minute": 33}
